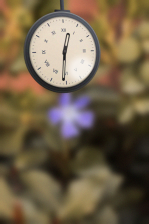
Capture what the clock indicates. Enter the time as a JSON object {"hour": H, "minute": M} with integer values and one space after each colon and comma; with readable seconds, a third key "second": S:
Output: {"hour": 12, "minute": 31}
